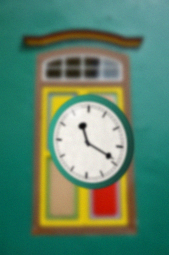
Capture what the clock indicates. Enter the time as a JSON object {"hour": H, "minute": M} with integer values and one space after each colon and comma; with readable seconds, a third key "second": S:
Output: {"hour": 11, "minute": 19}
